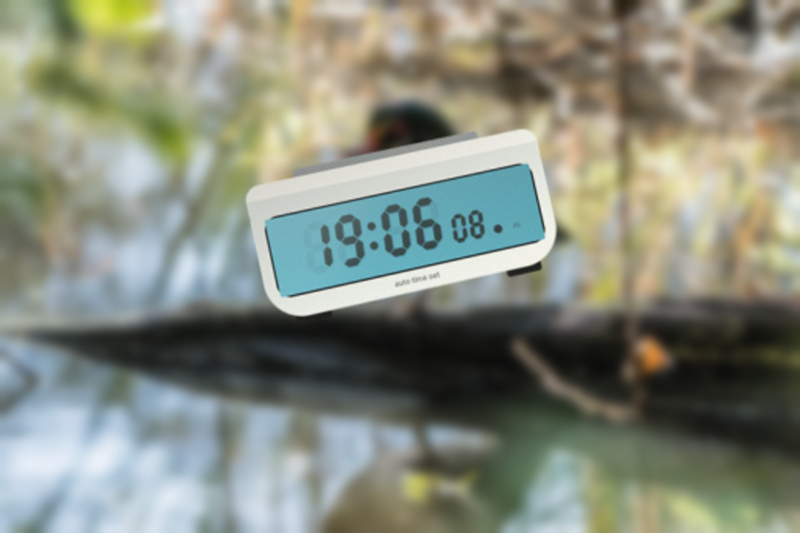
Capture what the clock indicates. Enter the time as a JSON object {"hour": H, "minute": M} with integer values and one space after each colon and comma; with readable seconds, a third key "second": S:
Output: {"hour": 19, "minute": 6, "second": 8}
